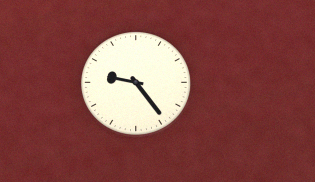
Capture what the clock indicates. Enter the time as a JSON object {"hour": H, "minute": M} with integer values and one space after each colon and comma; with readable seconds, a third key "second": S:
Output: {"hour": 9, "minute": 24}
